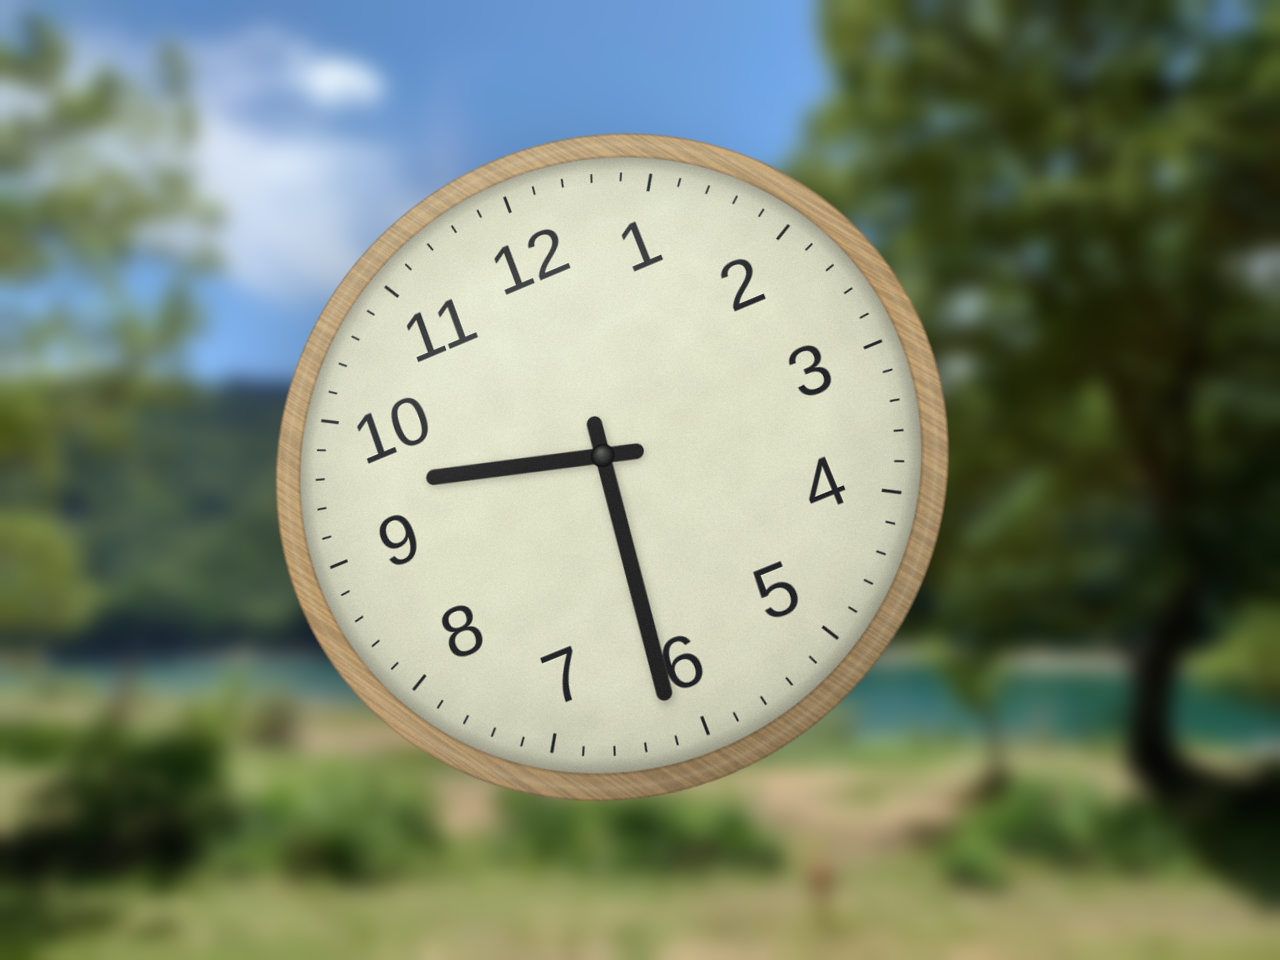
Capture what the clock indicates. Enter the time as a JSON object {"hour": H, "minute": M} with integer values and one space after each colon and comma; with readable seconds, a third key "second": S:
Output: {"hour": 9, "minute": 31}
